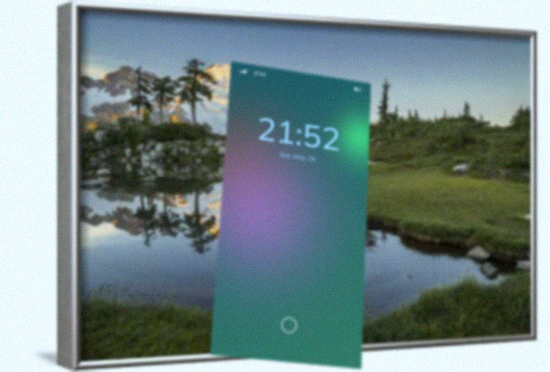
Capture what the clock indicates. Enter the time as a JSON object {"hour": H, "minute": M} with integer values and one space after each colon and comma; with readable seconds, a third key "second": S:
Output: {"hour": 21, "minute": 52}
